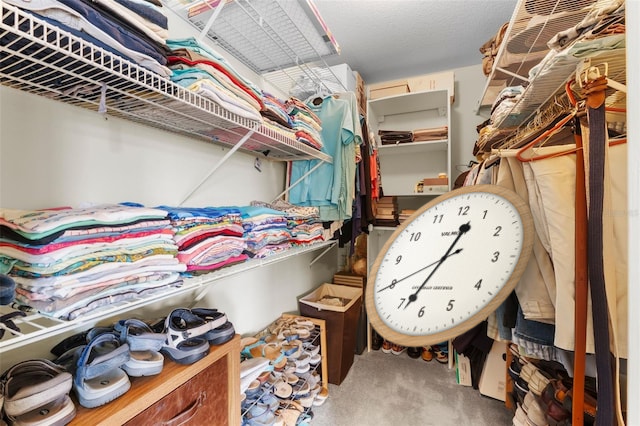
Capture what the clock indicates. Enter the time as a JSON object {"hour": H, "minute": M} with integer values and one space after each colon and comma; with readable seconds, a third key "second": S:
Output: {"hour": 12, "minute": 33, "second": 40}
